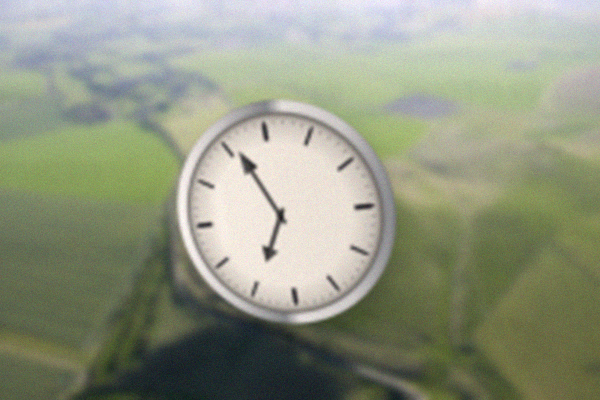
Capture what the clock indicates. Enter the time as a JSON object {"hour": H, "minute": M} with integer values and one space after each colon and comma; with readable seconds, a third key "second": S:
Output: {"hour": 6, "minute": 56}
